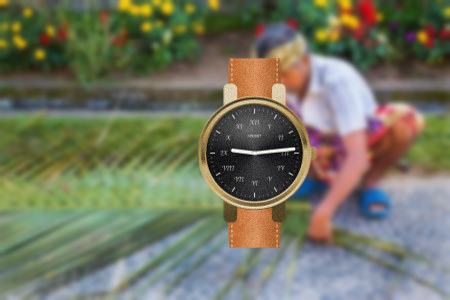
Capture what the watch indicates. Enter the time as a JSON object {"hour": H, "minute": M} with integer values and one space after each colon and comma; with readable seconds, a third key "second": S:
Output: {"hour": 9, "minute": 14}
